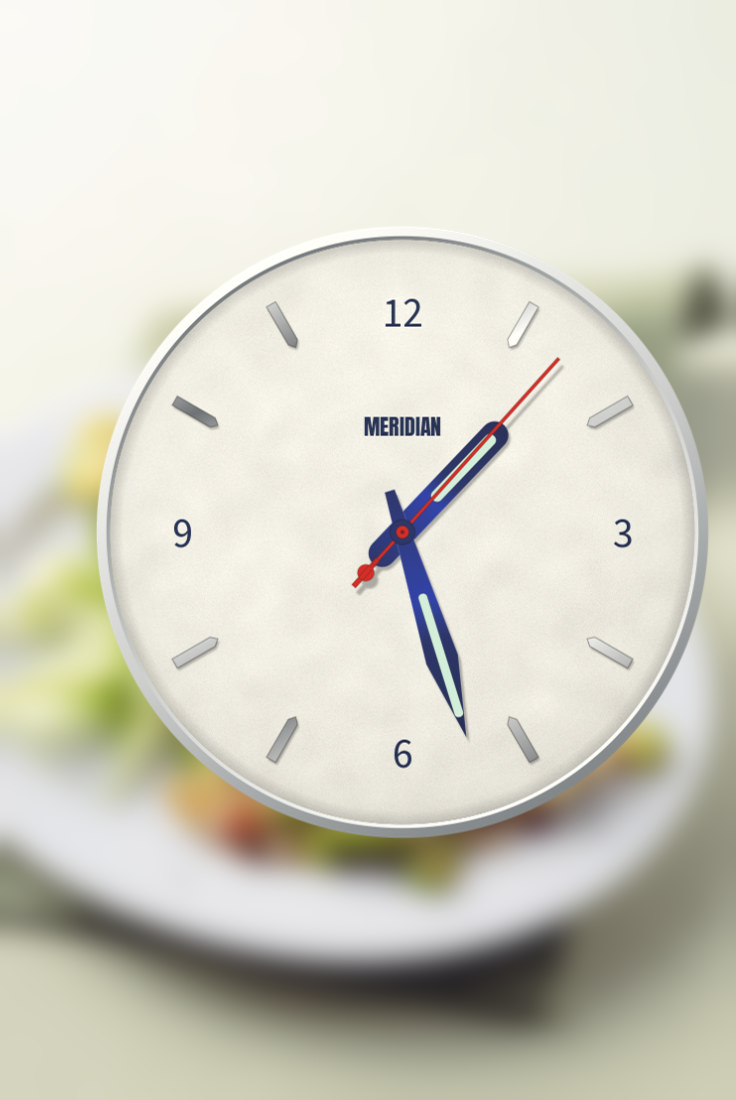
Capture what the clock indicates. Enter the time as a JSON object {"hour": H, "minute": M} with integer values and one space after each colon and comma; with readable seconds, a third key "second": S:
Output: {"hour": 1, "minute": 27, "second": 7}
